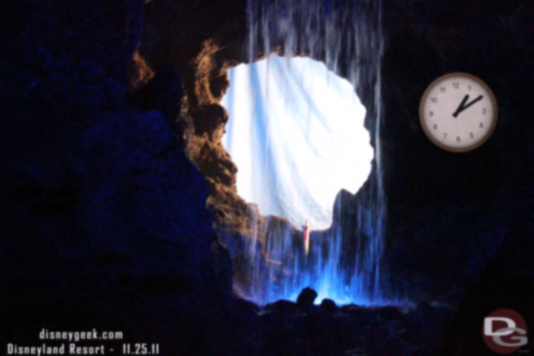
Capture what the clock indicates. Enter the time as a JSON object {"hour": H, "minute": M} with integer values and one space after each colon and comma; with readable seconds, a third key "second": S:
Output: {"hour": 1, "minute": 10}
